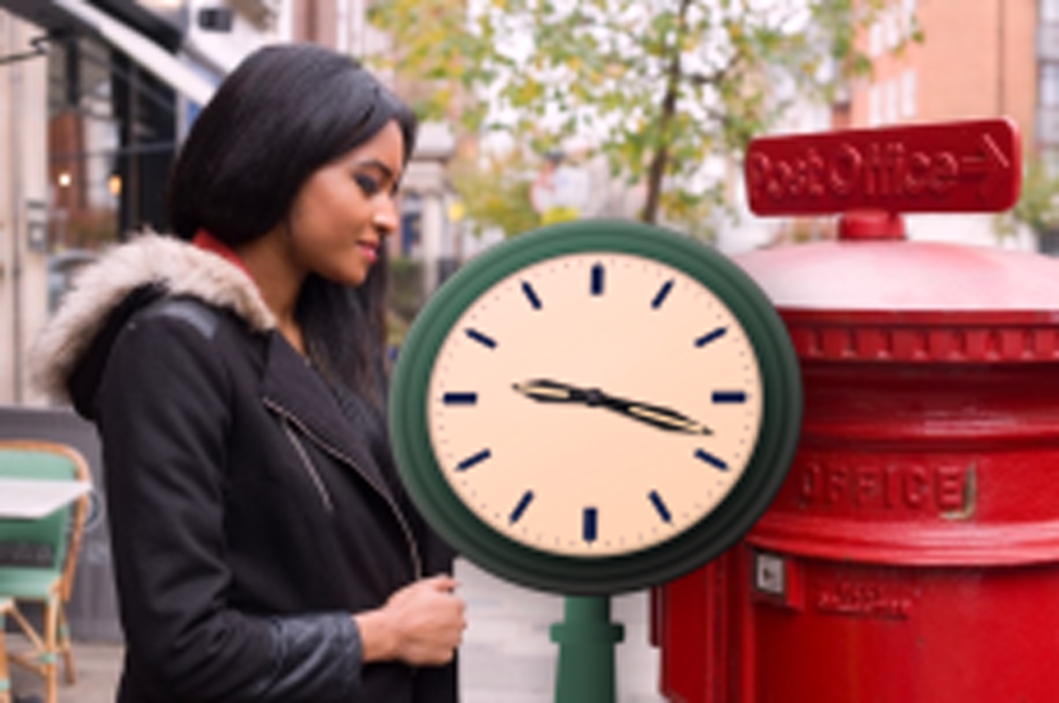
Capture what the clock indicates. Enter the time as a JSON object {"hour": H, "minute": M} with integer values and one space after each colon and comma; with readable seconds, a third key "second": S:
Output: {"hour": 9, "minute": 18}
